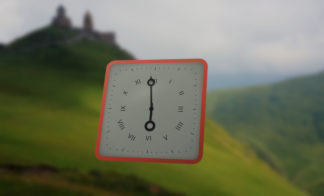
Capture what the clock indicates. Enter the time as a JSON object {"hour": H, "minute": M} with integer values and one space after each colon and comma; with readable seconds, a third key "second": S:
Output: {"hour": 5, "minute": 59}
